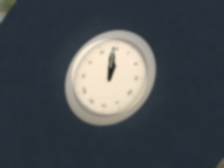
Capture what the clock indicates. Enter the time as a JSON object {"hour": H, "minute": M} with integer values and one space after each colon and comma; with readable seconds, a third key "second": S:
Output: {"hour": 11, "minute": 59}
